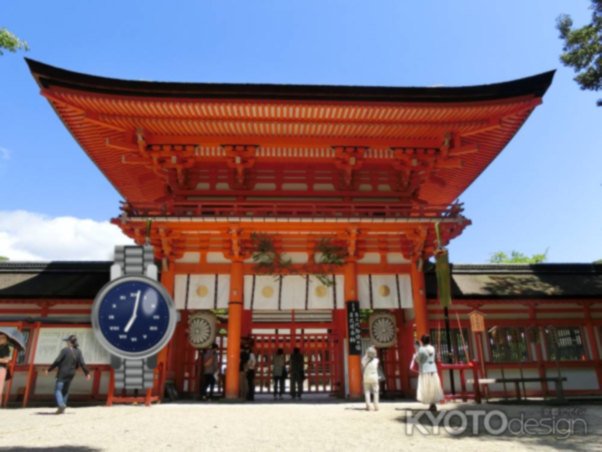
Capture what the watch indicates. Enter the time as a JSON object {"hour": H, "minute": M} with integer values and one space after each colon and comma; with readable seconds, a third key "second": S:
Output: {"hour": 7, "minute": 2}
